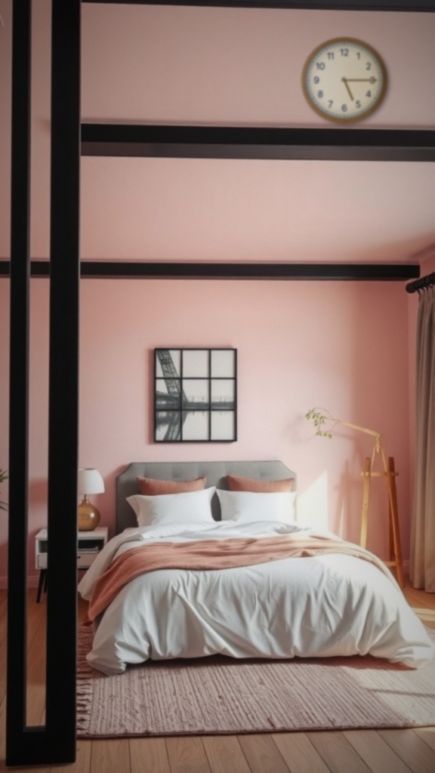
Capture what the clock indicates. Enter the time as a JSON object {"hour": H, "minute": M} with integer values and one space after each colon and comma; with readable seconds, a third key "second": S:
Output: {"hour": 5, "minute": 15}
